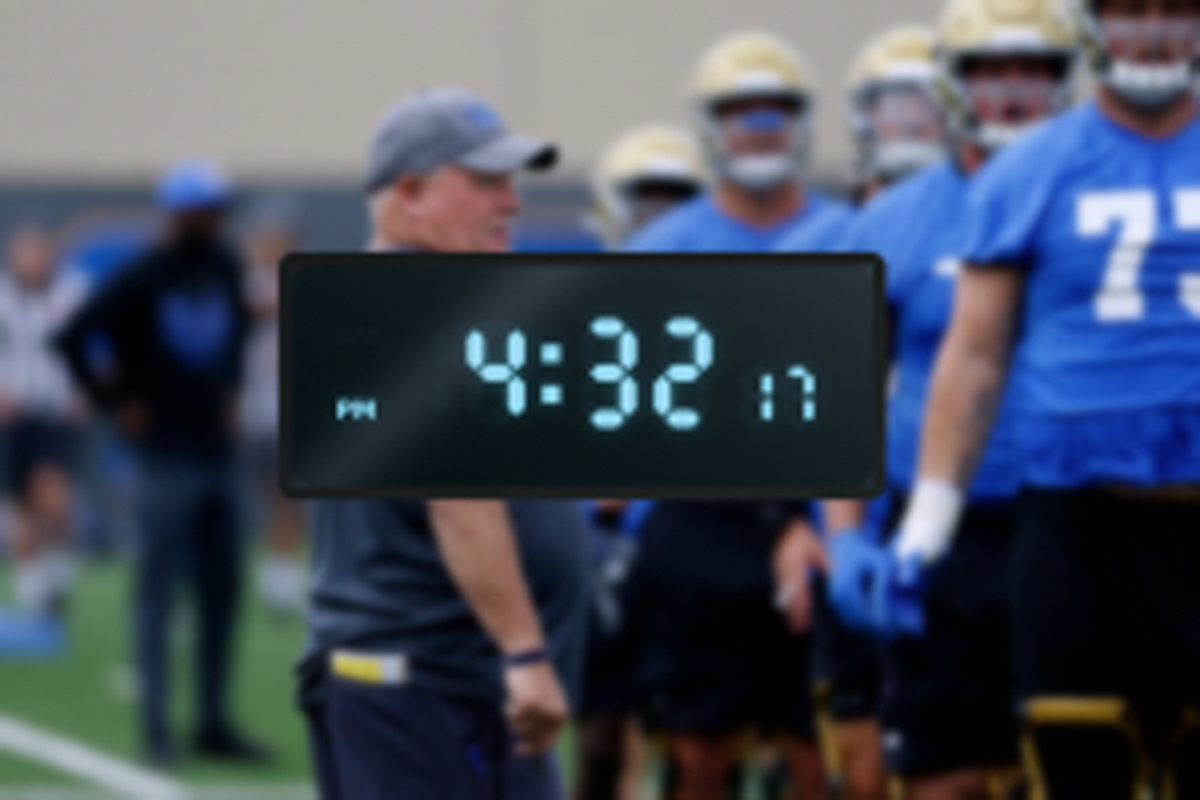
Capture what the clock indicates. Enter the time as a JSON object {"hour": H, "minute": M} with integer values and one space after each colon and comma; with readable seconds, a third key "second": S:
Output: {"hour": 4, "minute": 32, "second": 17}
